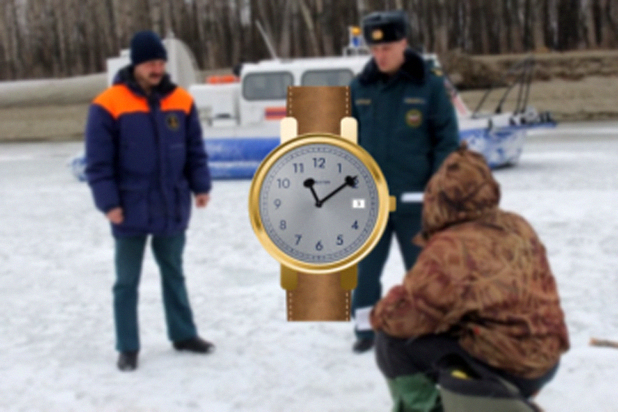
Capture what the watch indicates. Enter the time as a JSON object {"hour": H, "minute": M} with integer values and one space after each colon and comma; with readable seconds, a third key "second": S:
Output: {"hour": 11, "minute": 9}
